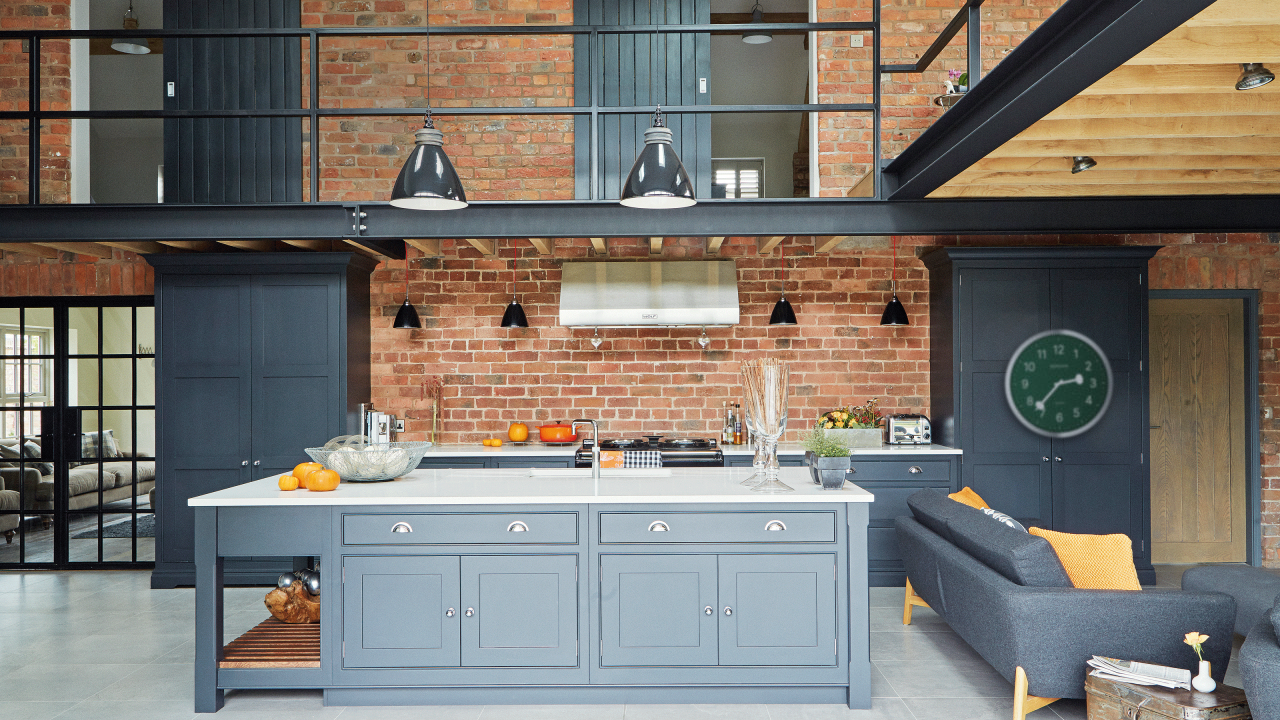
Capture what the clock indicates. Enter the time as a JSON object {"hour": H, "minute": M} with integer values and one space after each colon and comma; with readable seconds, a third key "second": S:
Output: {"hour": 2, "minute": 37}
